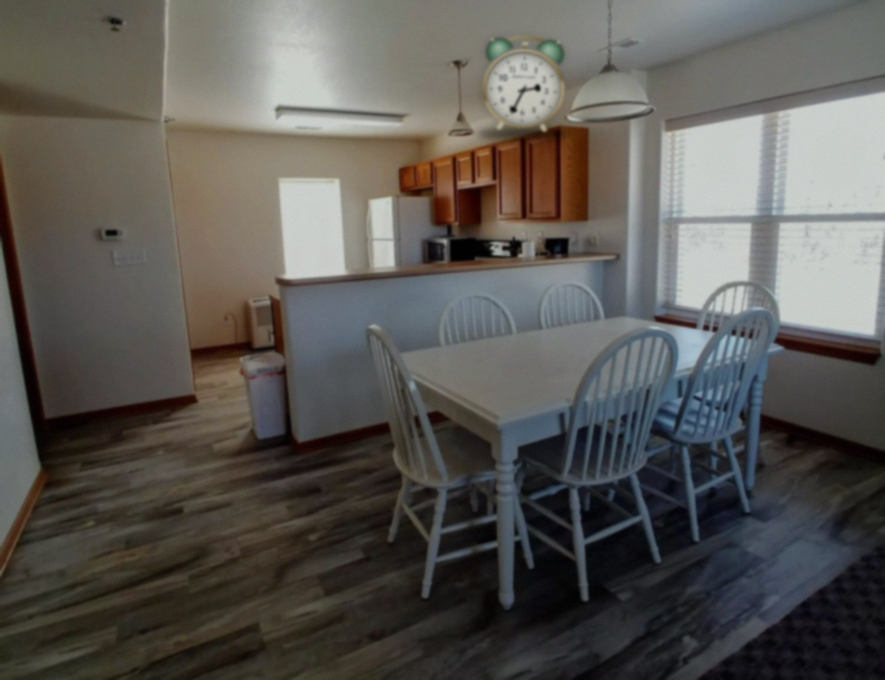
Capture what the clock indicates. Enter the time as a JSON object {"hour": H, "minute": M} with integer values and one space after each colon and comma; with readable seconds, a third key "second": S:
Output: {"hour": 2, "minute": 34}
